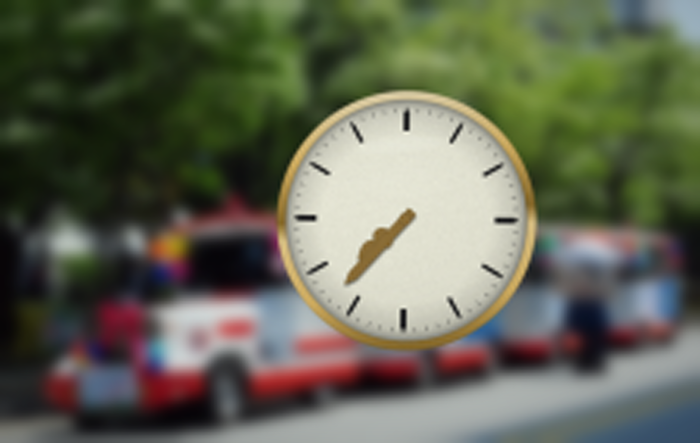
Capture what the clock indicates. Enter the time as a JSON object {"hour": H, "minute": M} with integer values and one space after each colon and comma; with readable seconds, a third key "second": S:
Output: {"hour": 7, "minute": 37}
